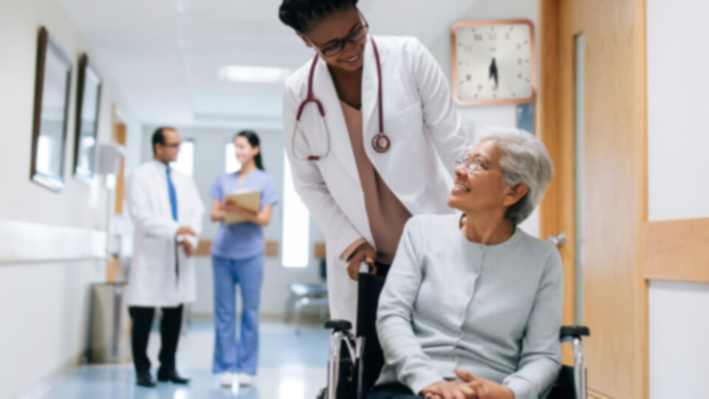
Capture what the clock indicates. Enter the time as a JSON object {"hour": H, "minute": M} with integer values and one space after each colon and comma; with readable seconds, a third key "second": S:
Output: {"hour": 6, "minute": 29}
